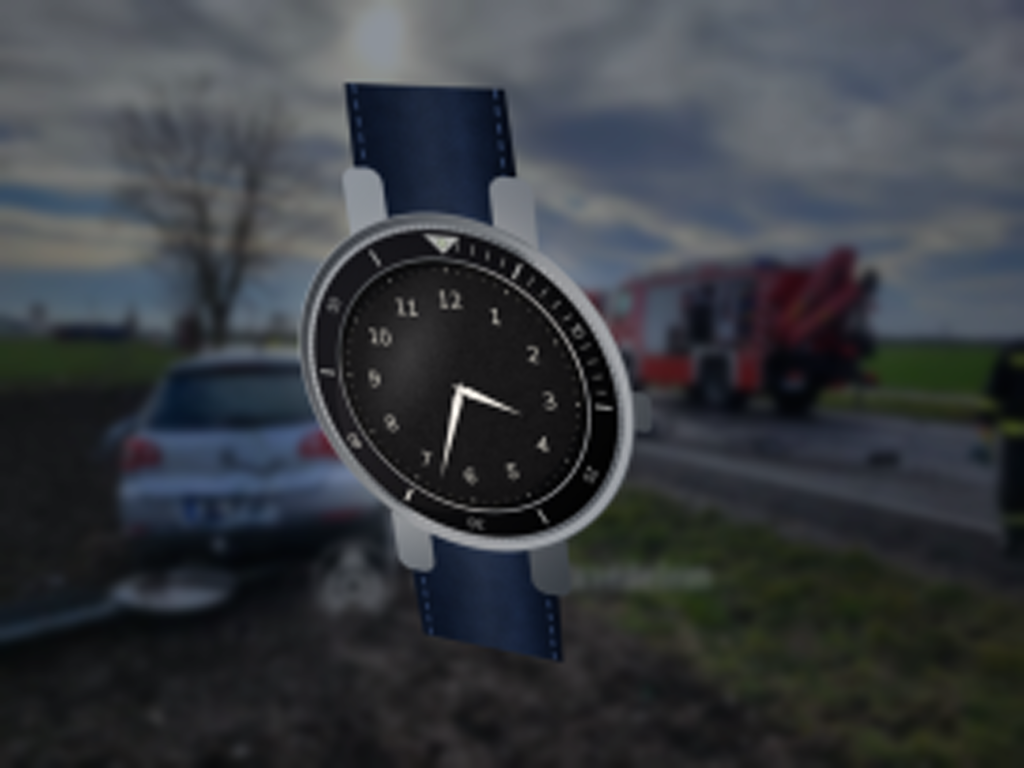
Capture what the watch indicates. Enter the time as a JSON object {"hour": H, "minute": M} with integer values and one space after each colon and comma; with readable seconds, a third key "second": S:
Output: {"hour": 3, "minute": 33}
